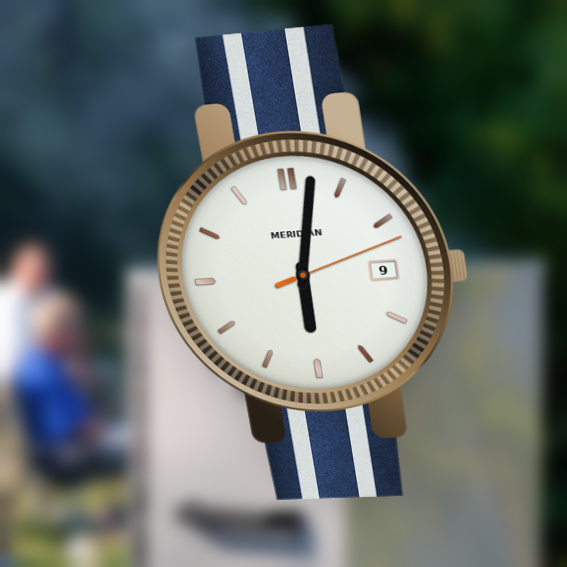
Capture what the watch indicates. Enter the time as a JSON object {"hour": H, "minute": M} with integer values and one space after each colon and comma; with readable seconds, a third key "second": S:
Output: {"hour": 6, "minute": 2, "second": 12}
